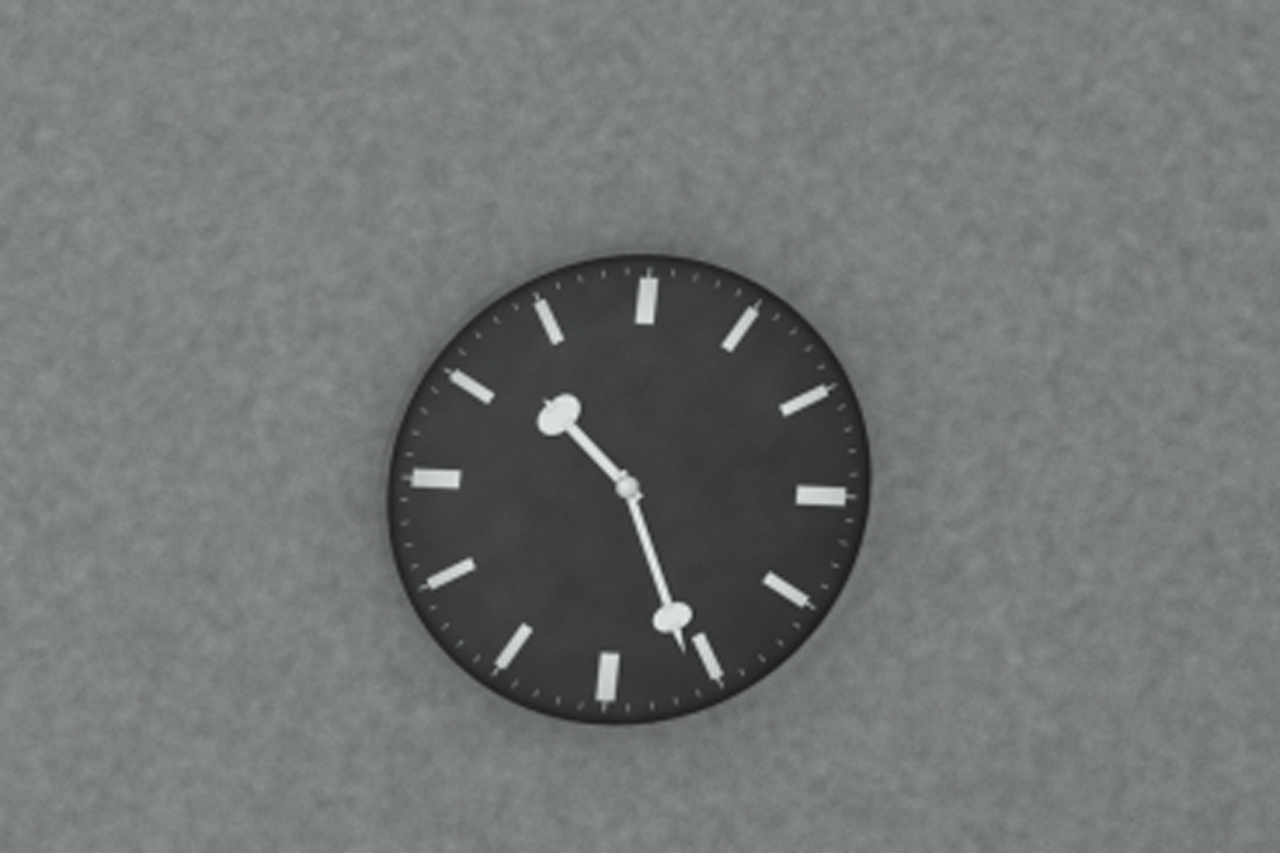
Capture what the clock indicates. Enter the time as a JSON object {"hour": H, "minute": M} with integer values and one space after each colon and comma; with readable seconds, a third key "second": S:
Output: {"hour": 10, "minute": 26}
